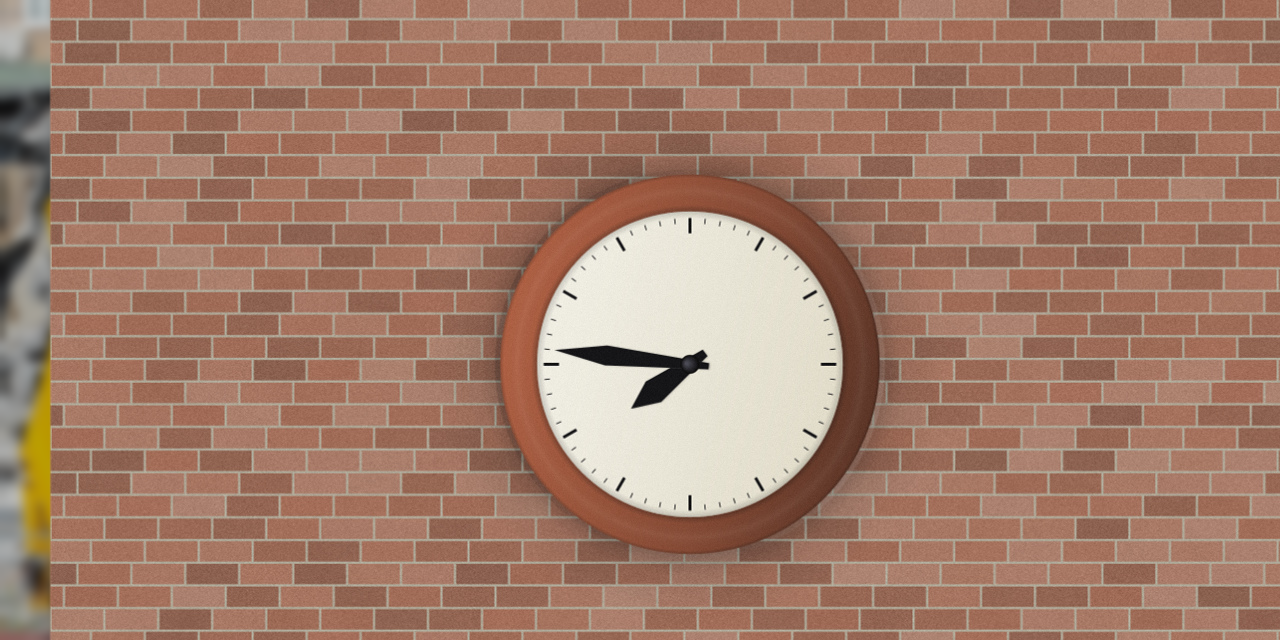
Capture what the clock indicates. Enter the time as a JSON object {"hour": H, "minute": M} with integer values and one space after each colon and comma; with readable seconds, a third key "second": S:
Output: {"hour": 7, "minute": 46}
